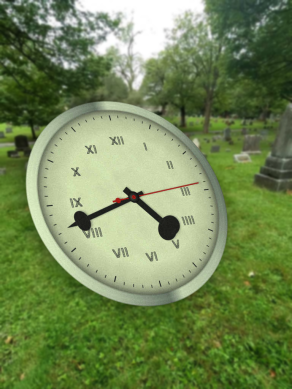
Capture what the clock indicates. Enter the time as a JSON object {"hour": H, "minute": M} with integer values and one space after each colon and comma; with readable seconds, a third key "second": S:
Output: {"hour": 4, "minute": 42, "second": 14}
